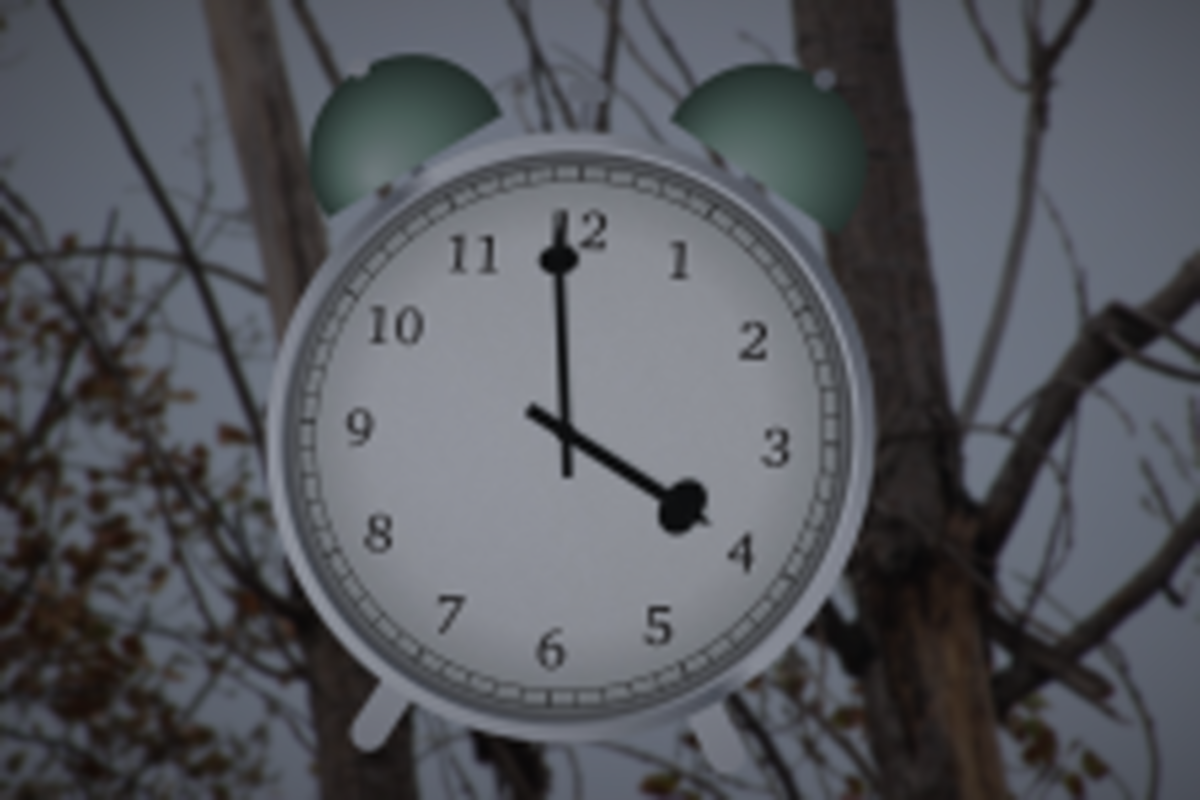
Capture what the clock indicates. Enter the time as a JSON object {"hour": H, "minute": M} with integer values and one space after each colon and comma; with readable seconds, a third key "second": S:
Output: {"hour": 3, "minute": 59}
